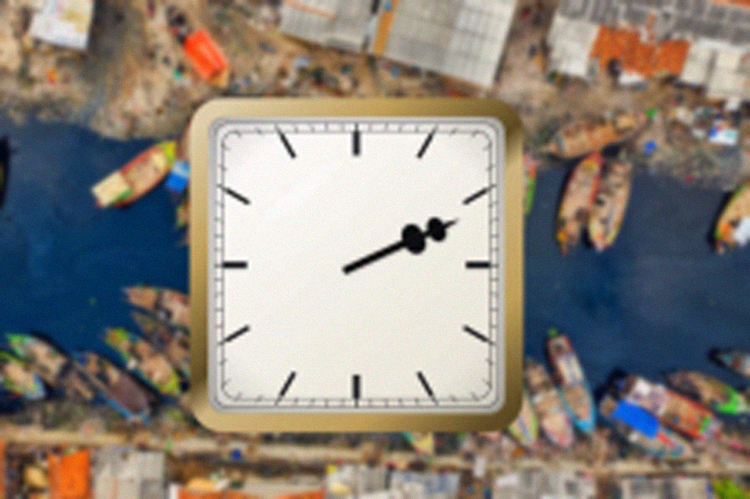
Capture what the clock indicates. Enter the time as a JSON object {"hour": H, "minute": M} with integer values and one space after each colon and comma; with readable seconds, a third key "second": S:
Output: {"hour": 2, "minute": 11}
